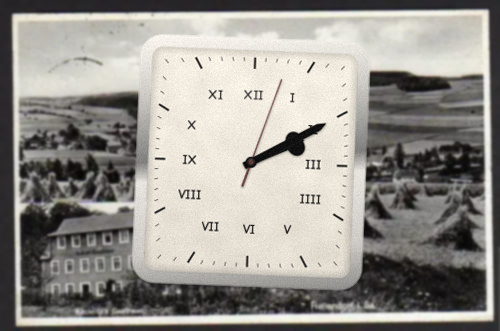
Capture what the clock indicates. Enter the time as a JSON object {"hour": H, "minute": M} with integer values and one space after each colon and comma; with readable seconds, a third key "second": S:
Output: {"hour": 2, "minute": 10, "second": 3}
